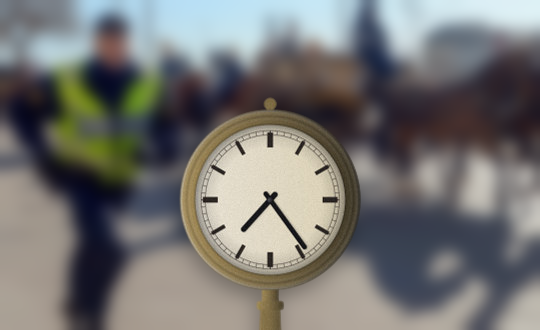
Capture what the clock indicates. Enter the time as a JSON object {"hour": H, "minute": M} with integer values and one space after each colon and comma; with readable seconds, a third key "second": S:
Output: {"hour": 7, "minute": 24}
